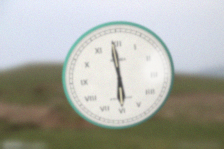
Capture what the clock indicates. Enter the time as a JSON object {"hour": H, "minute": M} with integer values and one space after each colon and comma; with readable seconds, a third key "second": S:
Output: {"hour": 5, "minute": 59}
